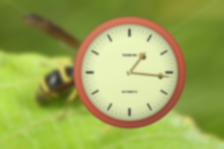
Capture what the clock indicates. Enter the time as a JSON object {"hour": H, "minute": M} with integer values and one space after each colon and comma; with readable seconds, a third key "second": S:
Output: {"hour": 1, "minute": 16}
